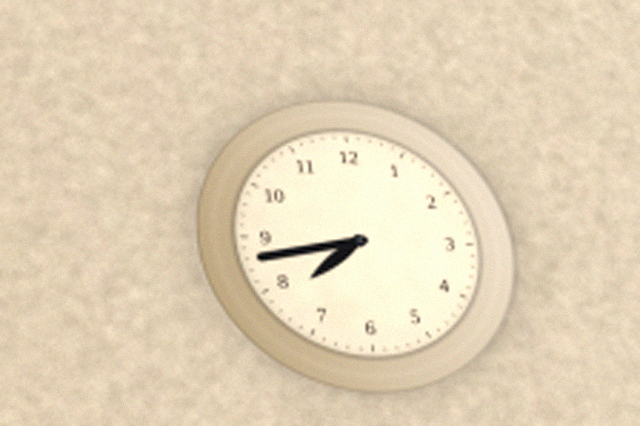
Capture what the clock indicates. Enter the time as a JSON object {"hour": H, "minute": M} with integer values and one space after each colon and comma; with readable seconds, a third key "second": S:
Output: {"hour": 7, "minute": 43}
